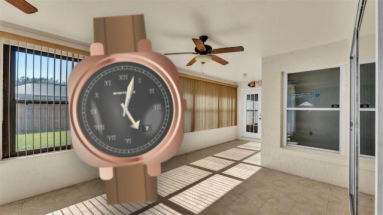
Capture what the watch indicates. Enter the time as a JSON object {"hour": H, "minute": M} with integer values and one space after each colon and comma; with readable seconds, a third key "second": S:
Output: {"hour": 5, "minute": 3}
